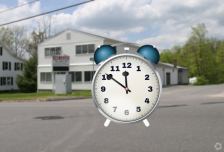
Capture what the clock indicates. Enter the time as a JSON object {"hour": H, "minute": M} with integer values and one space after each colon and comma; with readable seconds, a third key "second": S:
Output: {"hour": 11, "minute": 51}
